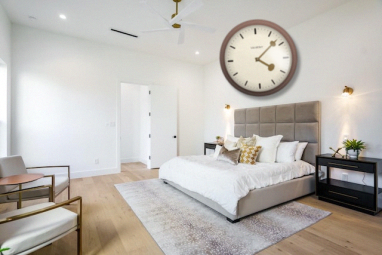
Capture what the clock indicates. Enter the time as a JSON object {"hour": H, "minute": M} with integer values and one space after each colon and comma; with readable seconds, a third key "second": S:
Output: {"hour": 4, "minute": 8}
